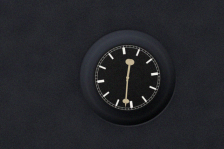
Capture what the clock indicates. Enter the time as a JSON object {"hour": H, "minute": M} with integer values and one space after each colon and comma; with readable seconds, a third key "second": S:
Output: {"hour": 12, "minute": 32}
